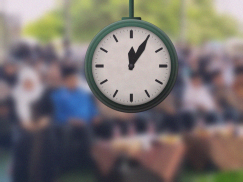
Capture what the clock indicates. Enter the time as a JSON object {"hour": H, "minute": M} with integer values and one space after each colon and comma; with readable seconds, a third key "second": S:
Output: {"hour": 12, "minute": 5}
